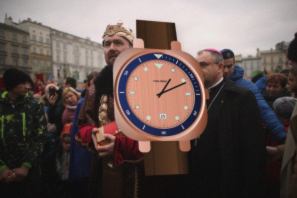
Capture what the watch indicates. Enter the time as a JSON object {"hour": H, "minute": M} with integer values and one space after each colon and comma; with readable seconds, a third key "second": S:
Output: {"hour": 1, "minute": 11}
